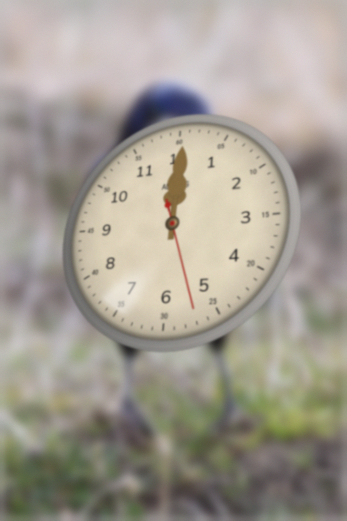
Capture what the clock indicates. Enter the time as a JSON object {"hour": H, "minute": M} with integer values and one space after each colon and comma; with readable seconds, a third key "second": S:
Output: {"hour": 12, "minute": 0, "second": 27}
